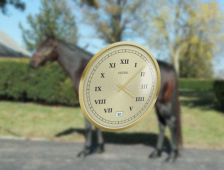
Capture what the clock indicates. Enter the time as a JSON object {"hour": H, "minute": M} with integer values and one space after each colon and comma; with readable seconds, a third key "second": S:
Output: {"hour": 4, "minute": 8}
